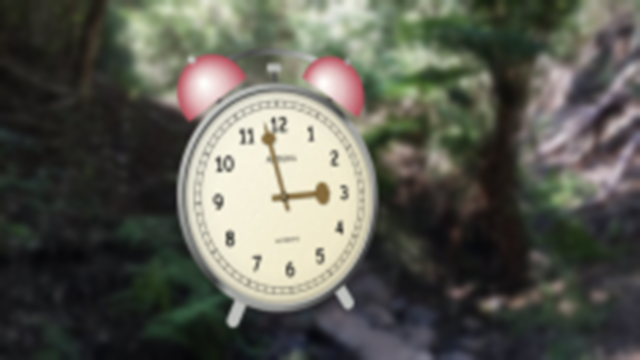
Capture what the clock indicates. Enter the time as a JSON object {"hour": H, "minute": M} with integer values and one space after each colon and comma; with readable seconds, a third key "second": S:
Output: {"hour": 2, "minute": 58}
